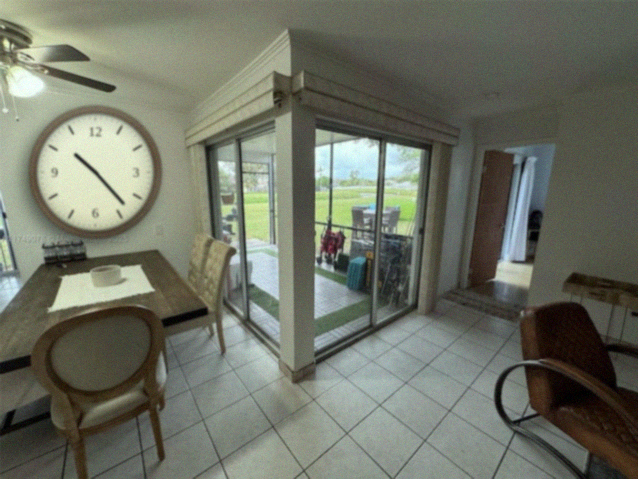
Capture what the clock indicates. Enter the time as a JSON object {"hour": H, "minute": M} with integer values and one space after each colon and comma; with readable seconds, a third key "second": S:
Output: {"hour": 10, "minute": 23}
